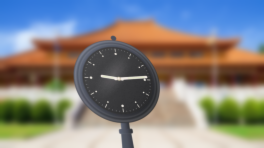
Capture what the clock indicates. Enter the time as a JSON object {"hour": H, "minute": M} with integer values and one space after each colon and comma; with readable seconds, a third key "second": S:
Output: {"hour": 9, "minute": 14}
